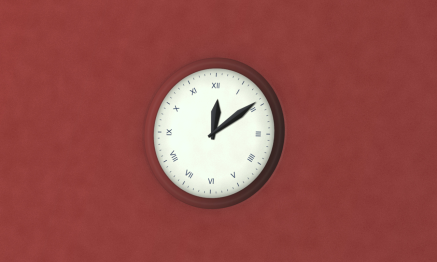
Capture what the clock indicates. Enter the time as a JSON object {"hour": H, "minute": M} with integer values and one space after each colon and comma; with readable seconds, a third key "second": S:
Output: {"hour": 12, "minute": 9}
